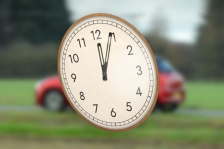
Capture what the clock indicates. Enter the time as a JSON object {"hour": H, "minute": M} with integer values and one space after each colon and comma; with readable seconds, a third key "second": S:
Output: {"hour": 12, "minute": 4}
